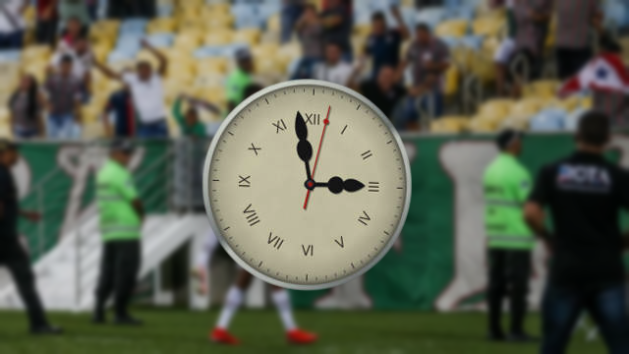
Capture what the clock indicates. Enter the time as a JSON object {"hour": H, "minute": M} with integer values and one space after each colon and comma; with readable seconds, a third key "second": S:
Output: {"hour": 2, "minute": 58, "second": 2}
